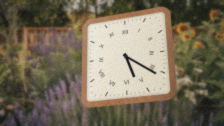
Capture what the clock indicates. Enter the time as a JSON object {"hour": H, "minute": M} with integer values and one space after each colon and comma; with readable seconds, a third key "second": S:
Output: {"hour": 5, "minute": 21}
